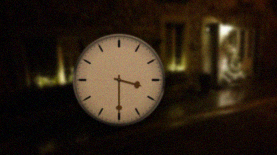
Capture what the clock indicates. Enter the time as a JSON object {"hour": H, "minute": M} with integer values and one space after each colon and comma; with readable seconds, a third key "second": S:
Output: {"hour": 3, "minute": 30}
